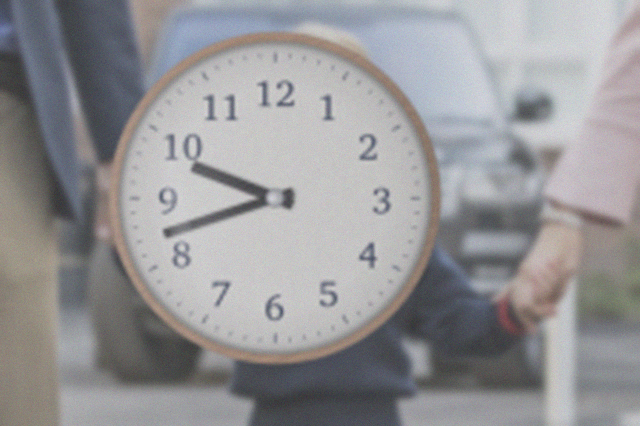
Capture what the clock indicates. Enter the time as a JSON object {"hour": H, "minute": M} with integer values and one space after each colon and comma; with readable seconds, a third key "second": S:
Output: {"hour": 9, "minute": 42}
